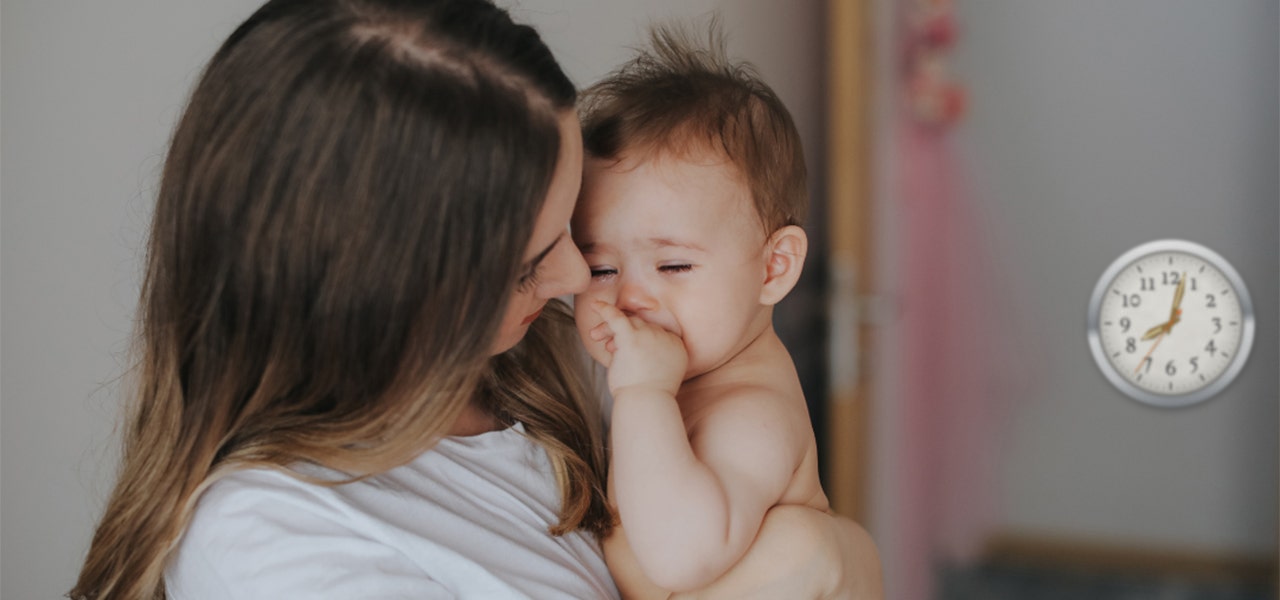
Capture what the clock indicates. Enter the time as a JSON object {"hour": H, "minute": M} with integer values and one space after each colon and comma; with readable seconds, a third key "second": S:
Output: {"hour": 8, "minute": 2, "second": 36}
